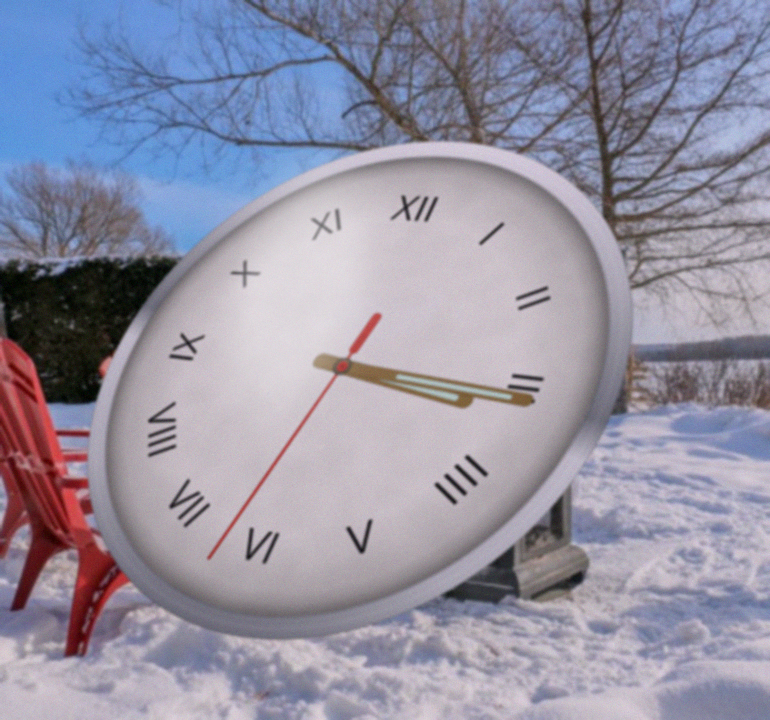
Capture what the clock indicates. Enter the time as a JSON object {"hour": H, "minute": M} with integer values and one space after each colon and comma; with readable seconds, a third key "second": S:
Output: {"hour": 3, "minute": 15, "second": 32}
